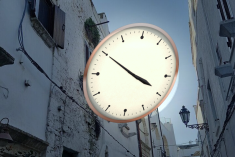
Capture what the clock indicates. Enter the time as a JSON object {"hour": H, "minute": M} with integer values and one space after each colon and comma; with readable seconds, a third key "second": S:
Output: {"hour": 3, "minute": 50}
